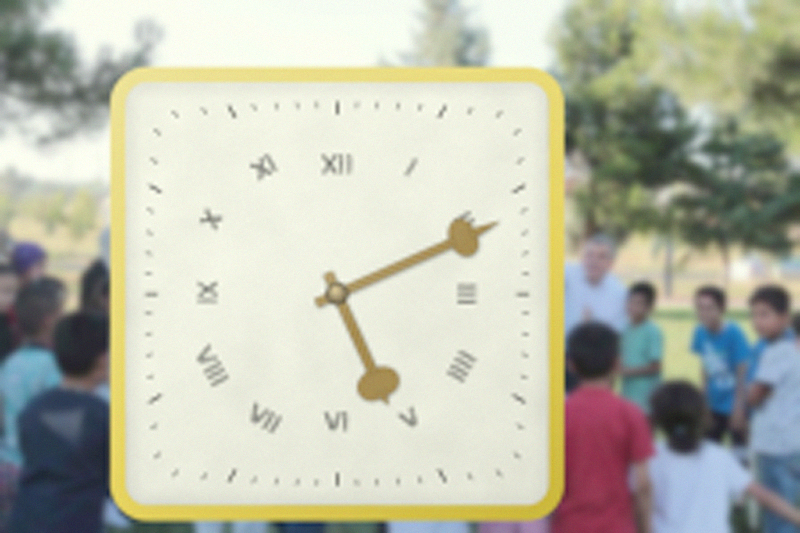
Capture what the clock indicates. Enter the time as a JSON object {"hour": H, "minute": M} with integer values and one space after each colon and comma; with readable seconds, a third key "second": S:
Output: {"hour": 5, "minute": 11}
